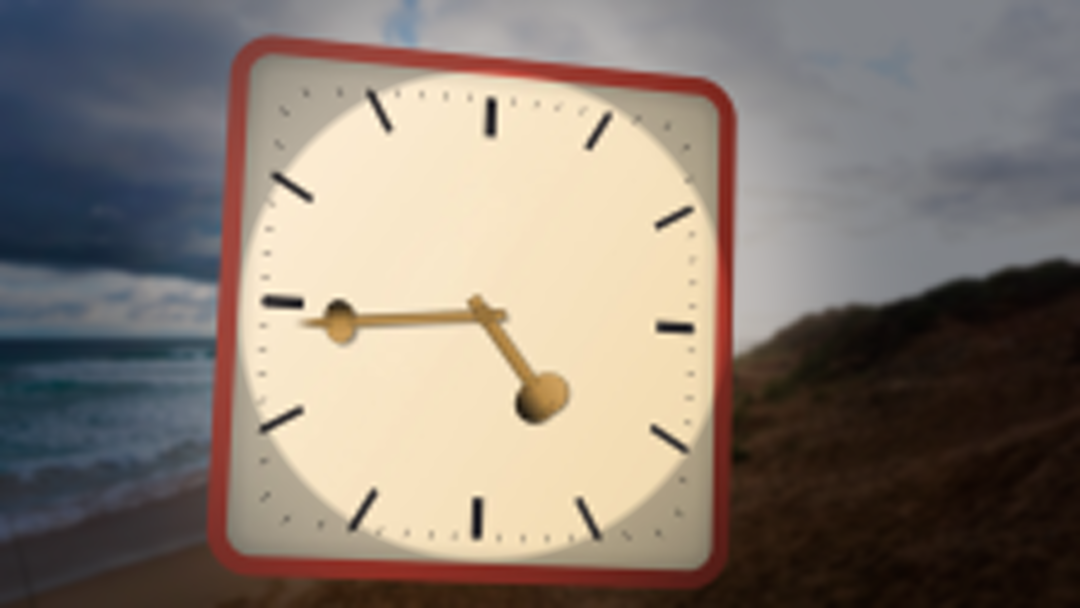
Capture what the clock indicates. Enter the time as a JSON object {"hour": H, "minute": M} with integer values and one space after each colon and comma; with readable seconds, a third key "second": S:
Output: {"hour": 4, "minute": 44}
